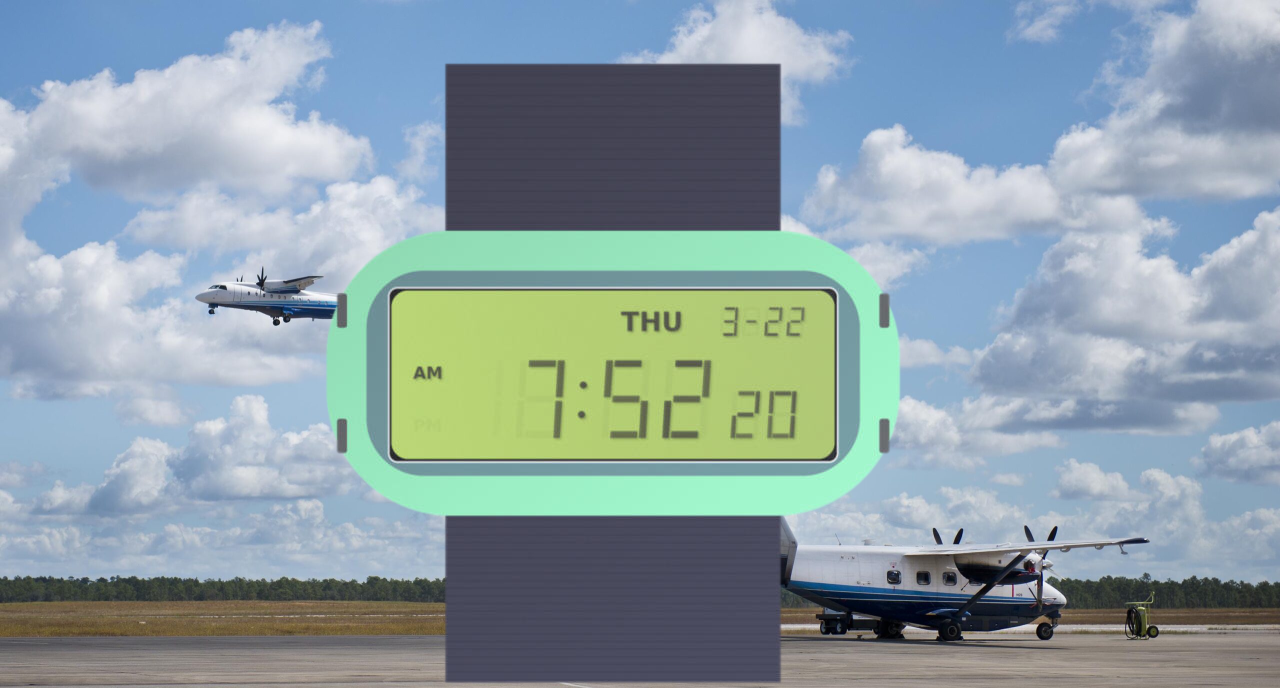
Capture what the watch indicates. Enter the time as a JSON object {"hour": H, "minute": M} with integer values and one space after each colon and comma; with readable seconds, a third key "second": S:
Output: {"hour": 7, "minute": 52, "second": 20}
